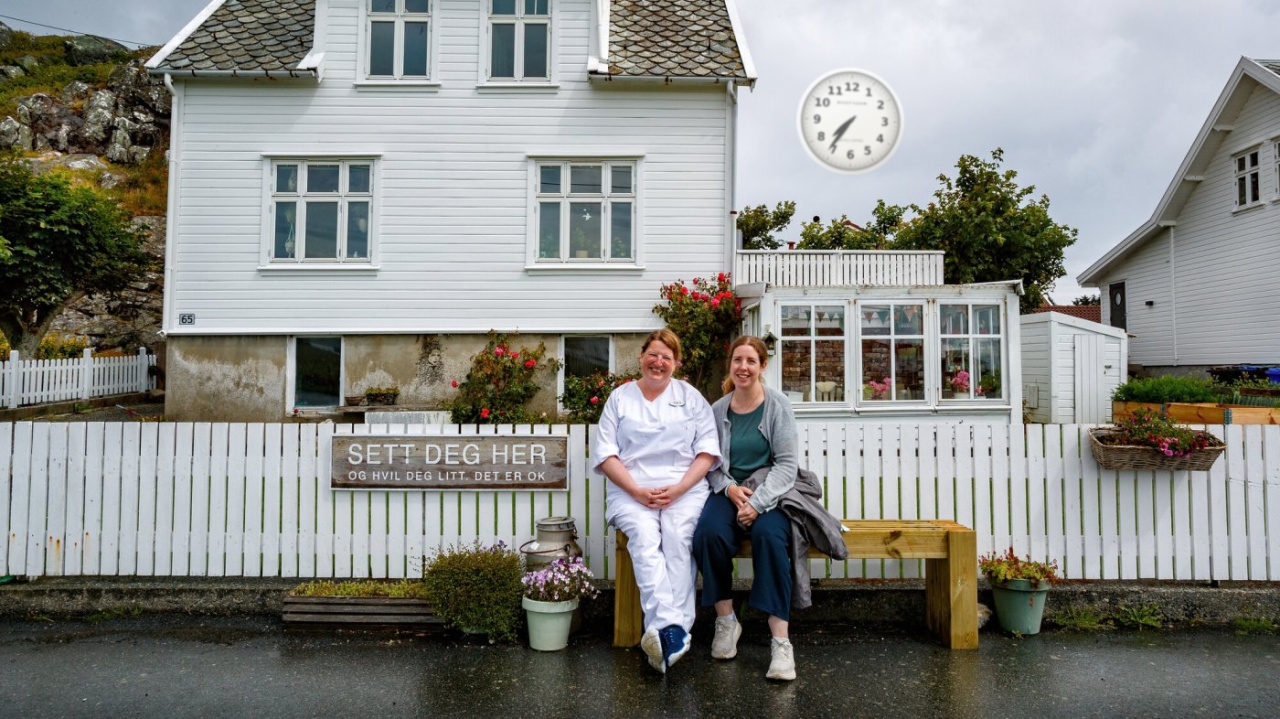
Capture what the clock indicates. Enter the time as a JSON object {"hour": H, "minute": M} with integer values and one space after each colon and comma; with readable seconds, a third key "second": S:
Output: {"hour": 7, "minute": 36}
